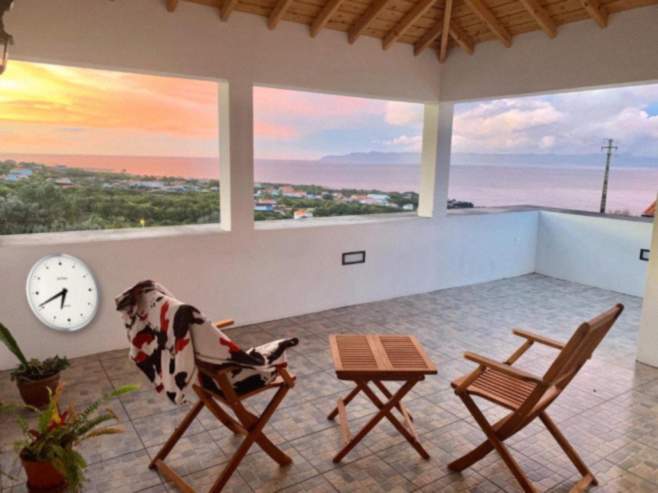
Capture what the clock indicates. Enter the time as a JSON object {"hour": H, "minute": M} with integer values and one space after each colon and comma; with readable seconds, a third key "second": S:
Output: {"hour": 6, "minute": 41}
